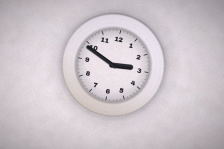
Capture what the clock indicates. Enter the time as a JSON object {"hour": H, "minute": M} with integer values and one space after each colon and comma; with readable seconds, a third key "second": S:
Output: {"hour": 2, "minute": 49}
